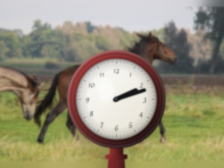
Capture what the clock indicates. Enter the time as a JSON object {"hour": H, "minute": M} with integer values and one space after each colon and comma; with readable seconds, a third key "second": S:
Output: {"hour": 2, "minute": 12}
